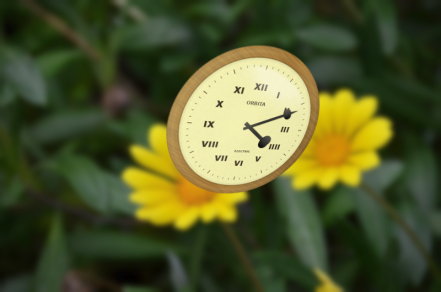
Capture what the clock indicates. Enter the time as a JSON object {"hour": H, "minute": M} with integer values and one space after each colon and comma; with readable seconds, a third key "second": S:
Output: {"hour": 4, "minute": 11}
